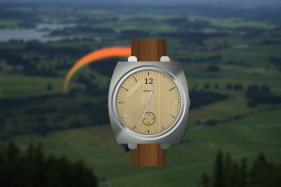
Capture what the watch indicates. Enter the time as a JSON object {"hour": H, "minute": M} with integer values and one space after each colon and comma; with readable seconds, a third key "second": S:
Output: {"hour": 12, "minute": 34}
